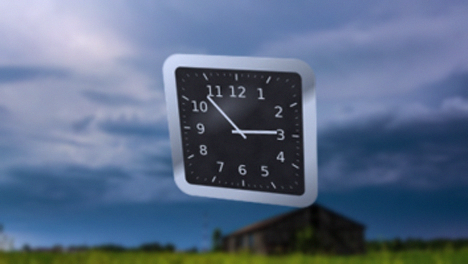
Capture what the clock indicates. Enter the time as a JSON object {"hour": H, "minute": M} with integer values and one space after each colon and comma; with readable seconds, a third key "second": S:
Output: {"hour": 2, "minute": 53}
